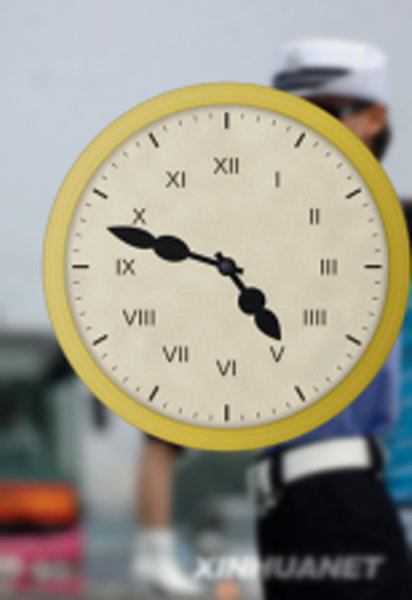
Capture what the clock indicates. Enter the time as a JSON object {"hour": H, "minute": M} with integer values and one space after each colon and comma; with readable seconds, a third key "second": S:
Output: {"hour": 4, "minute": 48}
